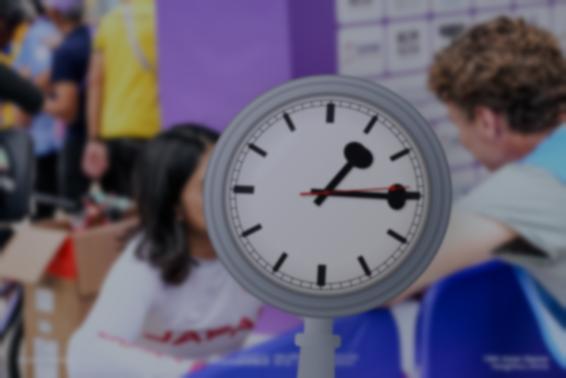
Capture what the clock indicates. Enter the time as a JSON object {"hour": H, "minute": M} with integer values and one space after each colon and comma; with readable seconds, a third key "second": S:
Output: {"hour": 1, "minute": 15, "second": 14}
